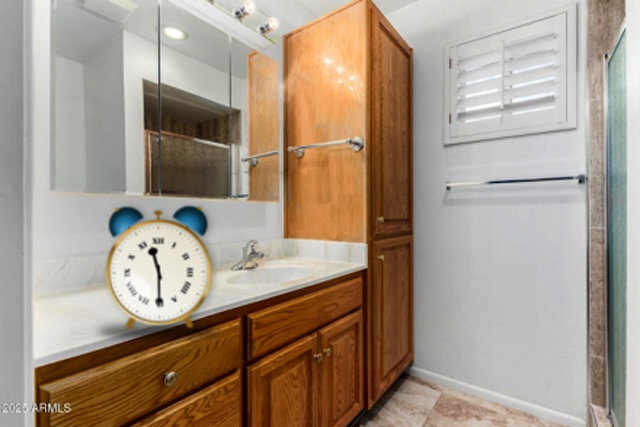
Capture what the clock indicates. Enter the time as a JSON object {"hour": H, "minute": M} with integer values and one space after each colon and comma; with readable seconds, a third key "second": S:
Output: {"hour": 11, "minute": 30}
